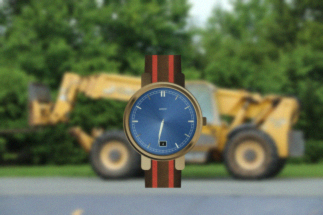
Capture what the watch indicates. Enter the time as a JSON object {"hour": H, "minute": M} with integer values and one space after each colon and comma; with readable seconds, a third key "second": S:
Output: {"hour": 6, "minute": 32}
